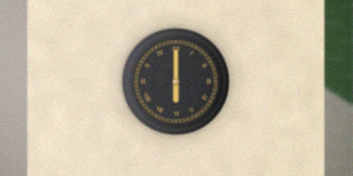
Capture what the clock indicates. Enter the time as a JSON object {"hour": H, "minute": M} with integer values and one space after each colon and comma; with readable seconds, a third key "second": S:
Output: {"hour": 6, "minute": 0}
